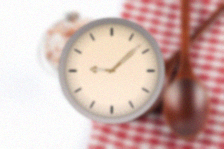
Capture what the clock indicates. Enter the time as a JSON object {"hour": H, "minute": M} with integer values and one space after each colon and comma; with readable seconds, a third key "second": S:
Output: {"hour": 9, "minute": 8}
